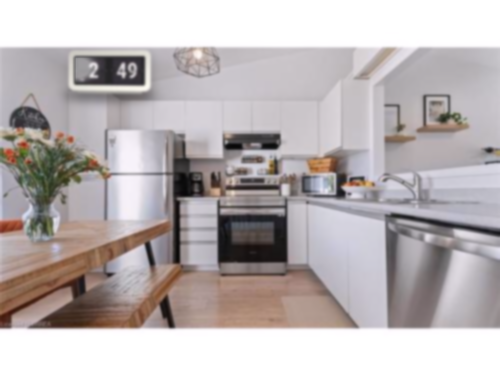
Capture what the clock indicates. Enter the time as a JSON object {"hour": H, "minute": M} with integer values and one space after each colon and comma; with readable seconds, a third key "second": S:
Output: {"hour": 2, "minute": 49}
